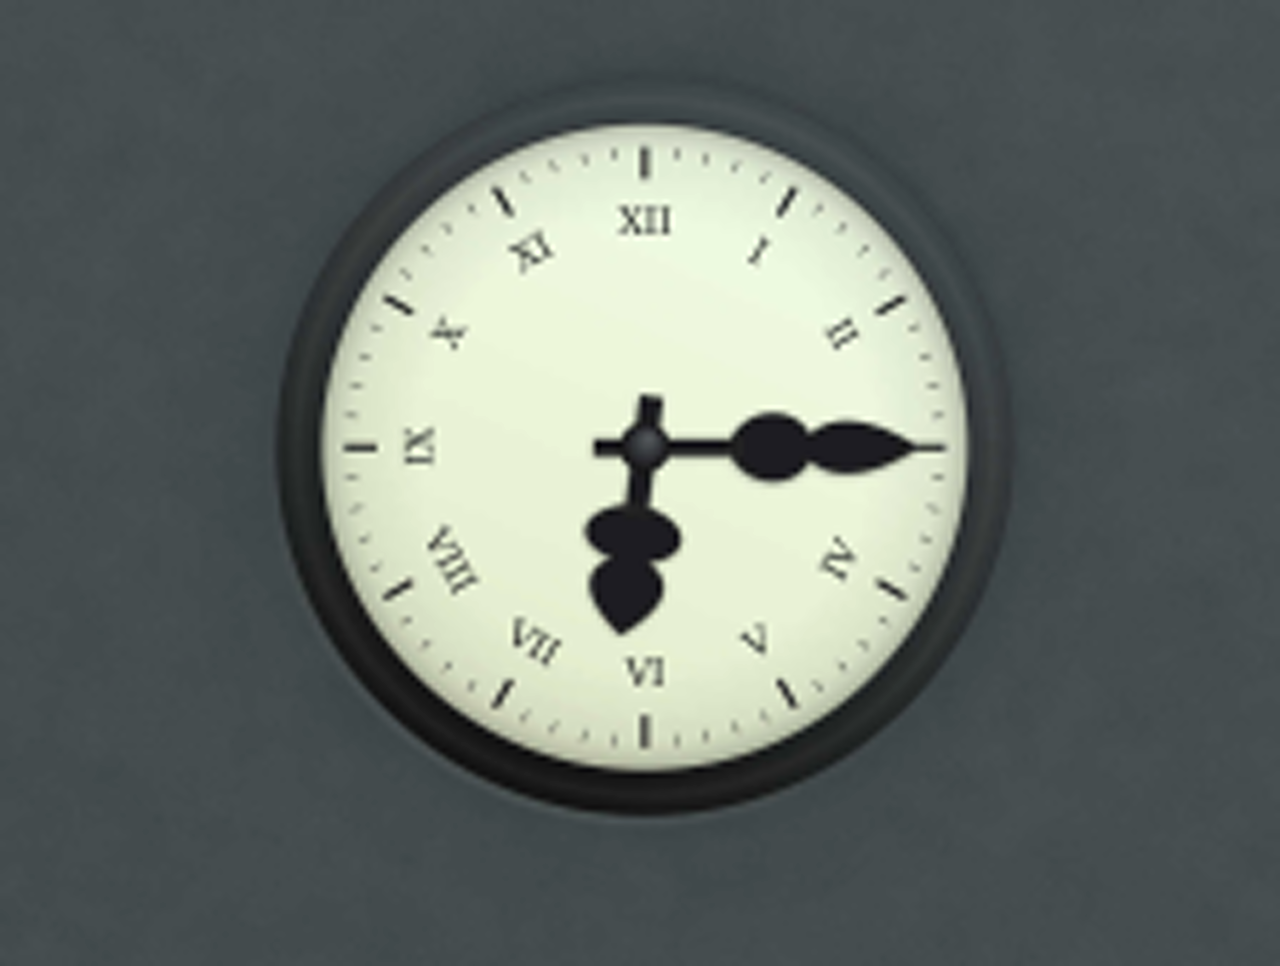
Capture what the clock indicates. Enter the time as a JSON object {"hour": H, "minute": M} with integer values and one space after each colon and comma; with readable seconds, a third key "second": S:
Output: {"hour": 6, "minute": 15}
